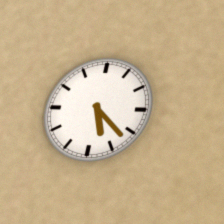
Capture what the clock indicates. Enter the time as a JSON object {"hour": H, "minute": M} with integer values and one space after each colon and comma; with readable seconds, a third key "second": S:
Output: {"hour": 5, "minute": 22}
